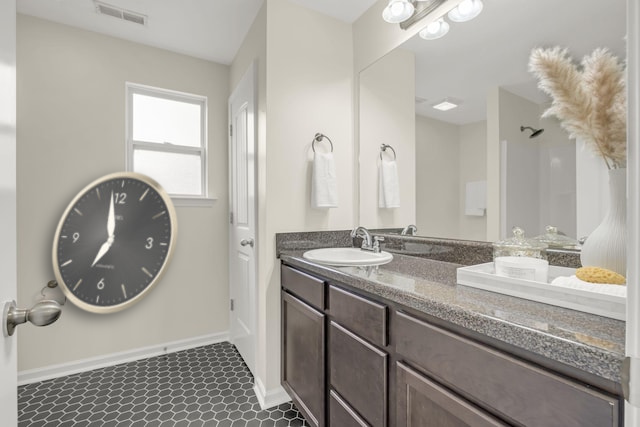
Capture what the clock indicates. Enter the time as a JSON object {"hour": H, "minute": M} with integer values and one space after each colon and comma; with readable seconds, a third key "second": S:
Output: {"hour": 6, "minute": 58}
